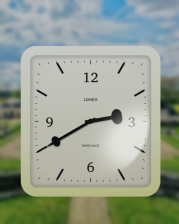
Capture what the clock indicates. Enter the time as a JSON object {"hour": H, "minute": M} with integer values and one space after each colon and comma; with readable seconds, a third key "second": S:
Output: {"hour": 2, "minute": 40}
